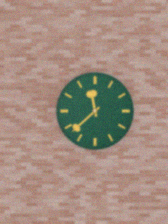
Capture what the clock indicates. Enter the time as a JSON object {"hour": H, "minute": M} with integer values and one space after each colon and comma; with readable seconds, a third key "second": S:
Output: {"hour": 11, "minute": 38}
